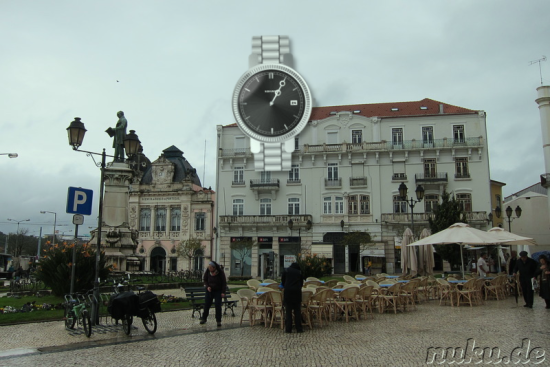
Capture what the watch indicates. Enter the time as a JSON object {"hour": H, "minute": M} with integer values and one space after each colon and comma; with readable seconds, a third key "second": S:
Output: {"hour": 1, "minute": 5}
